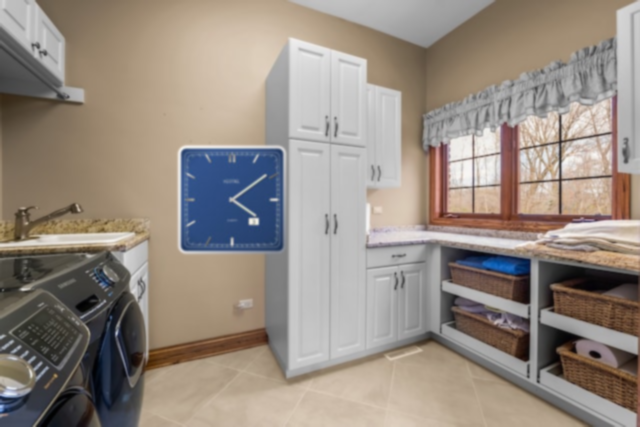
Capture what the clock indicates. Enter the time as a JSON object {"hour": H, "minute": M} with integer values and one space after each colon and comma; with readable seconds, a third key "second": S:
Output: {"hour": 4, "minute": 9}
